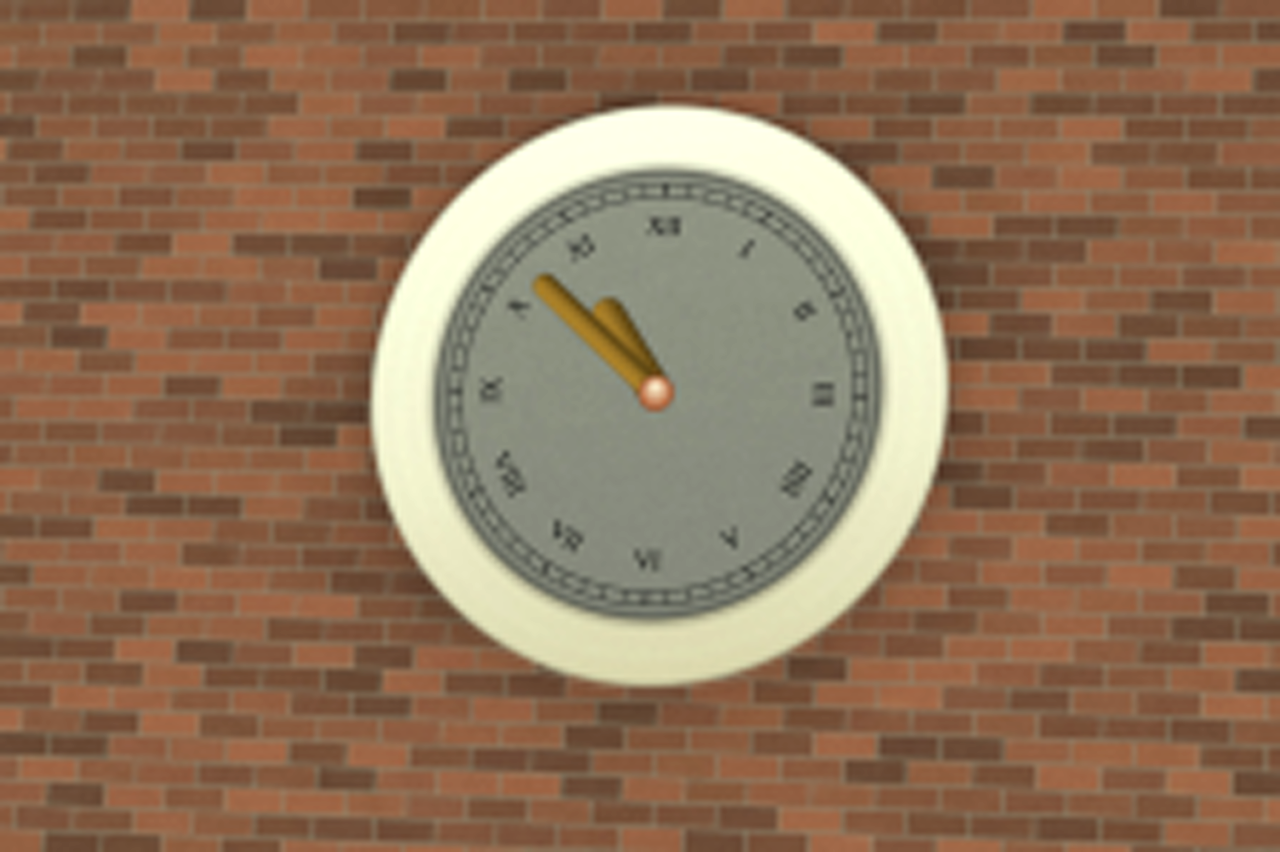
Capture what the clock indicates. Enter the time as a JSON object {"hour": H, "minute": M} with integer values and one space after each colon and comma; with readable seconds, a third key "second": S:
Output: {"hour": 10, "minute": 52}
